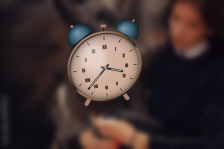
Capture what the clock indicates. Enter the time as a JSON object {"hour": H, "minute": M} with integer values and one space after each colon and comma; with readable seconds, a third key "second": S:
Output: {"hour": 3, "minute": 37}
